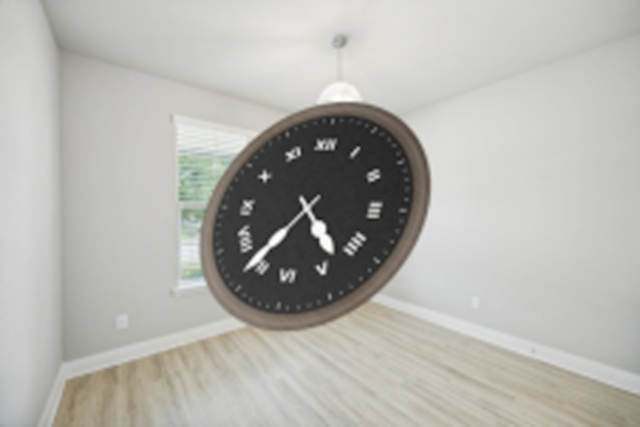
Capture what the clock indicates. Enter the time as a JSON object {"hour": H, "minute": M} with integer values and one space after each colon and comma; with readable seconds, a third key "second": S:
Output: {"hour": 4, "minute": 36}
